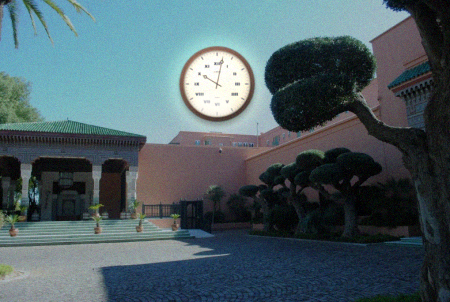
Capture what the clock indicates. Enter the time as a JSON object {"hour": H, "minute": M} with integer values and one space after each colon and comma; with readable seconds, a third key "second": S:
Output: {"hour": 10, "minute": 2}
